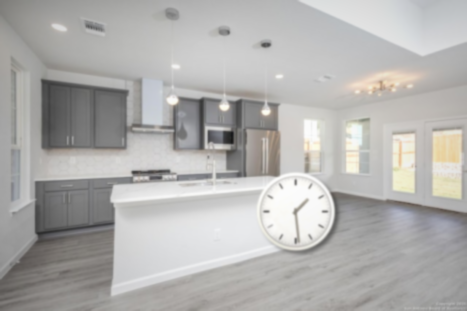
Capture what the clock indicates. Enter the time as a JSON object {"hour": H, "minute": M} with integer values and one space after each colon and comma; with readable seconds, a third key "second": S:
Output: {"hour": 1, "minute": 29}
